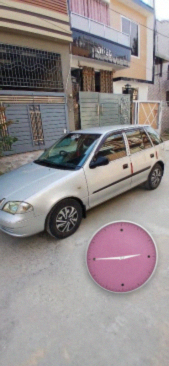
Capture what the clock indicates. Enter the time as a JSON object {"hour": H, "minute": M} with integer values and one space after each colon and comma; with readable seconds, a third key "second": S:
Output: {"hour": 2, "minute": 45}
